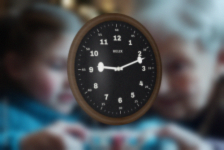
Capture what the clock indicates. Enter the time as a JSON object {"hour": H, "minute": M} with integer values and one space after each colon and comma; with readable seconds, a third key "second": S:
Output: {"hour": 9, "minute": 12}
